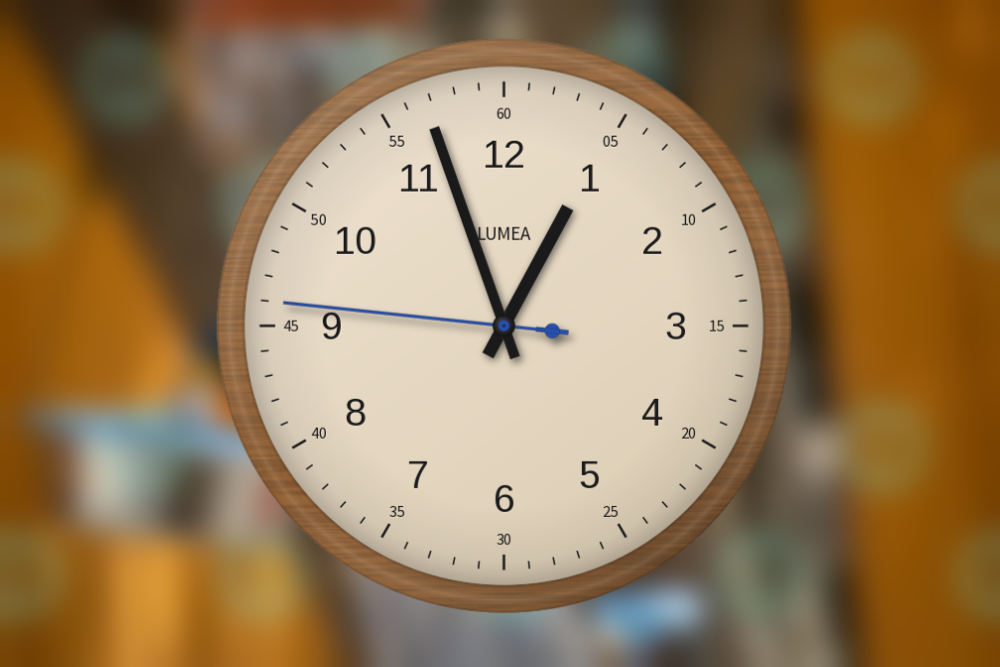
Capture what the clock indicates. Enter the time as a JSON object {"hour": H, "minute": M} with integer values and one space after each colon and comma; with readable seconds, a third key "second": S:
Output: {"hour": 12, "minute": 56, "second": 46}
